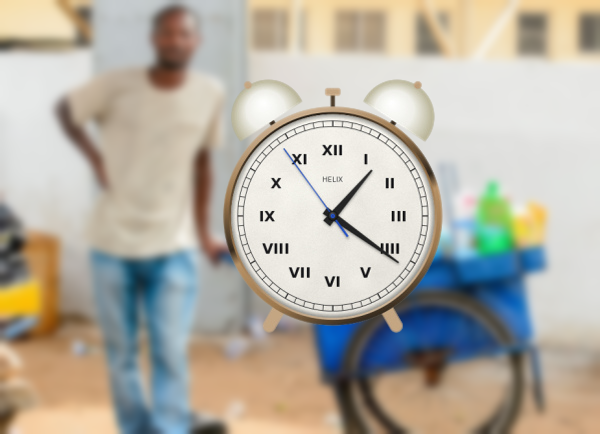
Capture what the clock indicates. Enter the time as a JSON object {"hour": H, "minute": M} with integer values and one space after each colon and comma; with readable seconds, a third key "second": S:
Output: {"hour": 1, "minute": 20, "second": 54}
